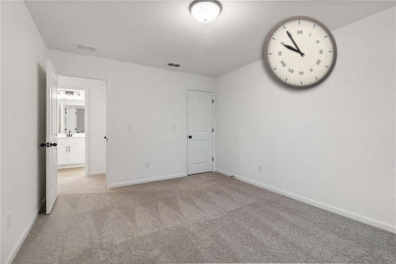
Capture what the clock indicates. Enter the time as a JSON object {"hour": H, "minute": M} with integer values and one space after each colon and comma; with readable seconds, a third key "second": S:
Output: {"hour": 9, "minute": 55}
